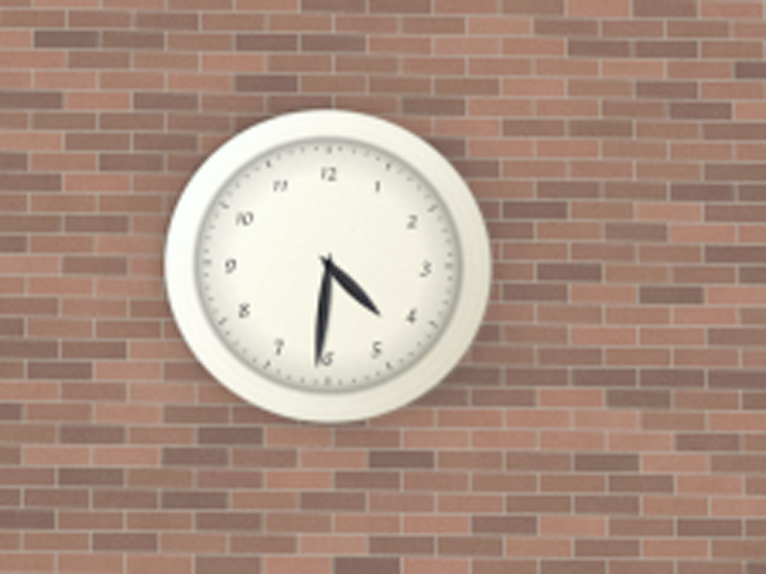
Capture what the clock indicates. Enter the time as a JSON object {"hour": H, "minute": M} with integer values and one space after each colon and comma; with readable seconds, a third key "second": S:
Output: {"hour": 4, "minute": 31}
